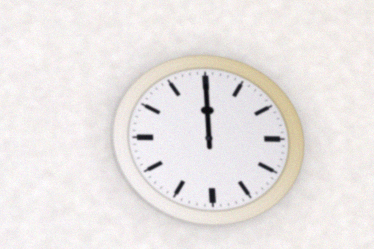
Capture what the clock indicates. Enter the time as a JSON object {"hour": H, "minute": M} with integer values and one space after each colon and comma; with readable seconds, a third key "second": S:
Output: {"hour": 12, "minute": 0}
